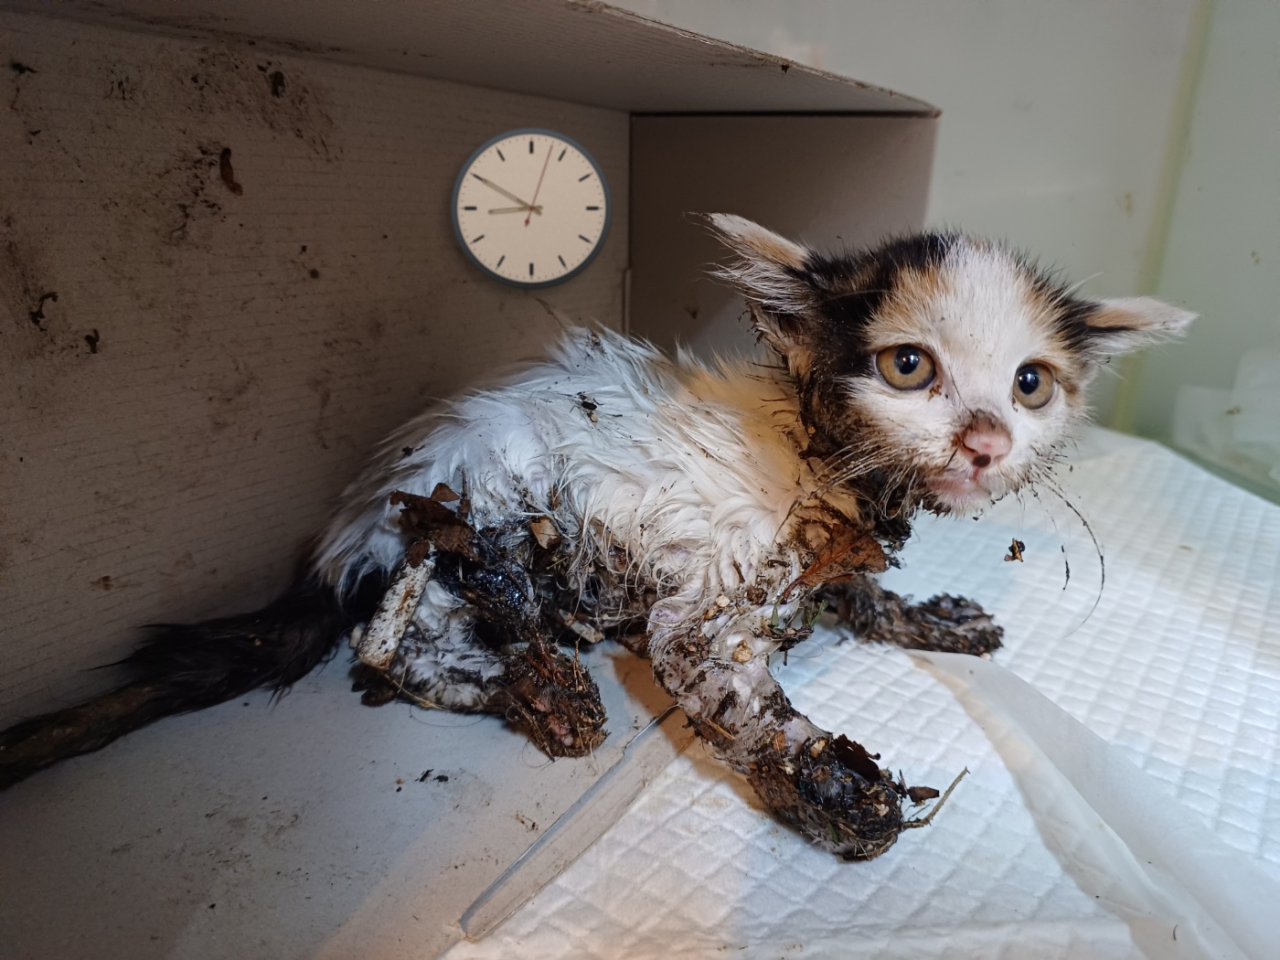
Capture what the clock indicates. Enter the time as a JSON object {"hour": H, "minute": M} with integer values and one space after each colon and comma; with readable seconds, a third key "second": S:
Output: {"hour": 8, "minute": 50, "second": 3}
